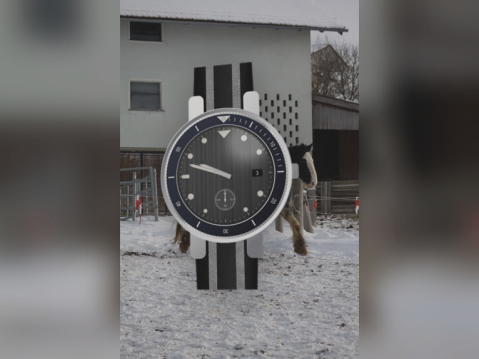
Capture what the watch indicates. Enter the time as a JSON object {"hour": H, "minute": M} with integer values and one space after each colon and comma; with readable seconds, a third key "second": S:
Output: {"hour": 9, "minute": 48}
